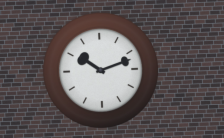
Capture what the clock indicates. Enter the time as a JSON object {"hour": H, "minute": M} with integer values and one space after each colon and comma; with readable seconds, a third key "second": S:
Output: {"hour": 10, "minute": 12}
